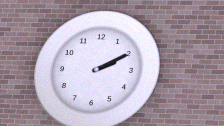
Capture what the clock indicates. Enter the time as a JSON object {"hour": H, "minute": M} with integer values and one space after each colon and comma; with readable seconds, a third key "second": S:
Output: {"hour": 2, "minute": 10}
